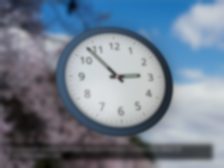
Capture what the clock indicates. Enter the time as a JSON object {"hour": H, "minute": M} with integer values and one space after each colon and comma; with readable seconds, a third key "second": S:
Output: {"hour": 2, "minute": 53}
